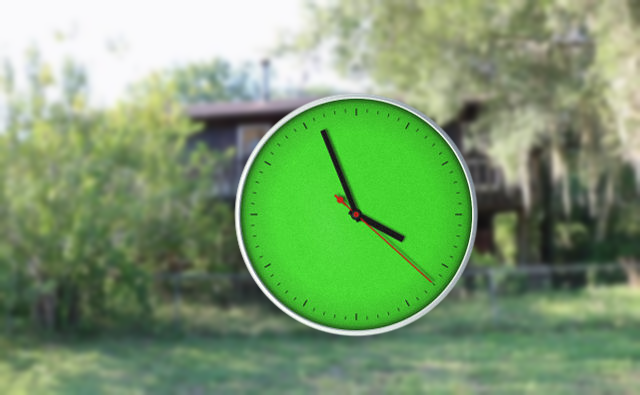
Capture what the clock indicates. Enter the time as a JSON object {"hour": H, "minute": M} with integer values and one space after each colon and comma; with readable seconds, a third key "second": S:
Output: {"hour": 3, "minute": 56, "second": 22}
